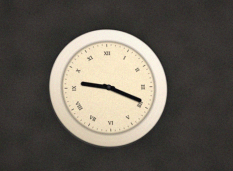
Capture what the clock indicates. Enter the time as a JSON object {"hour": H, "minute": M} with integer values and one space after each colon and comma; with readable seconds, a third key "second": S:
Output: {"hour": 9, "minute": 19}
